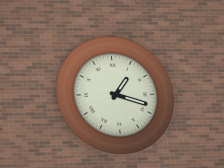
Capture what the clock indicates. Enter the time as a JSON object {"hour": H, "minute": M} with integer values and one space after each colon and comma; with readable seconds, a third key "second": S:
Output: {"hour": 1, "minute": 18}
